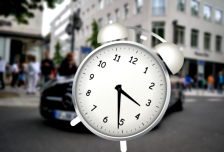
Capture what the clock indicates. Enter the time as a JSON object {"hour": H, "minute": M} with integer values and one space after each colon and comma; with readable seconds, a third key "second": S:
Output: {"hour": 3, "minute": 26}
